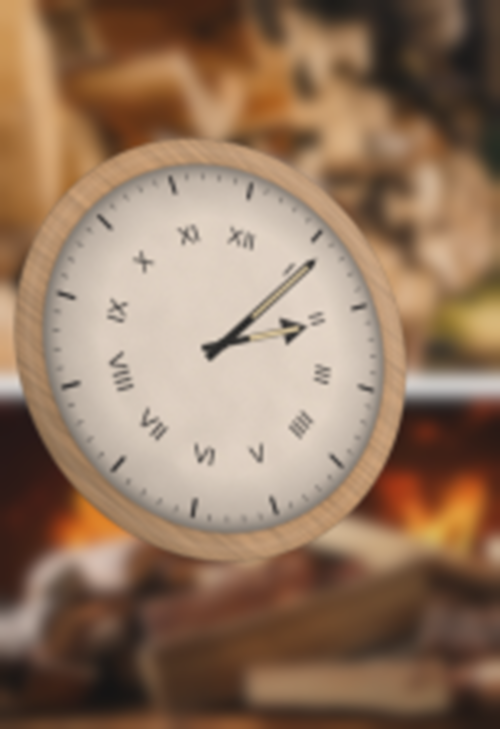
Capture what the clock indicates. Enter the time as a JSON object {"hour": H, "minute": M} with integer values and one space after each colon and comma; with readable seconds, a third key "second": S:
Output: {"hour": 2, "minute": 6}
